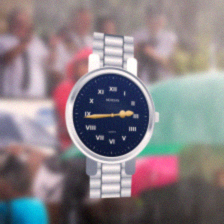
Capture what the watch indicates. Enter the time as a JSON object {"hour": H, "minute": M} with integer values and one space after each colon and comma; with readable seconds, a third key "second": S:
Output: {"hour": 2, "minute": 44}
